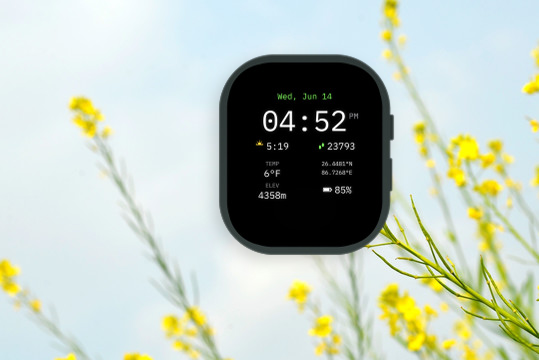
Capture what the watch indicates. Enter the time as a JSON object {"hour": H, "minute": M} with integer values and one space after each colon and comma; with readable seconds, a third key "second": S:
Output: {"hour": 4, "minute": 52}
